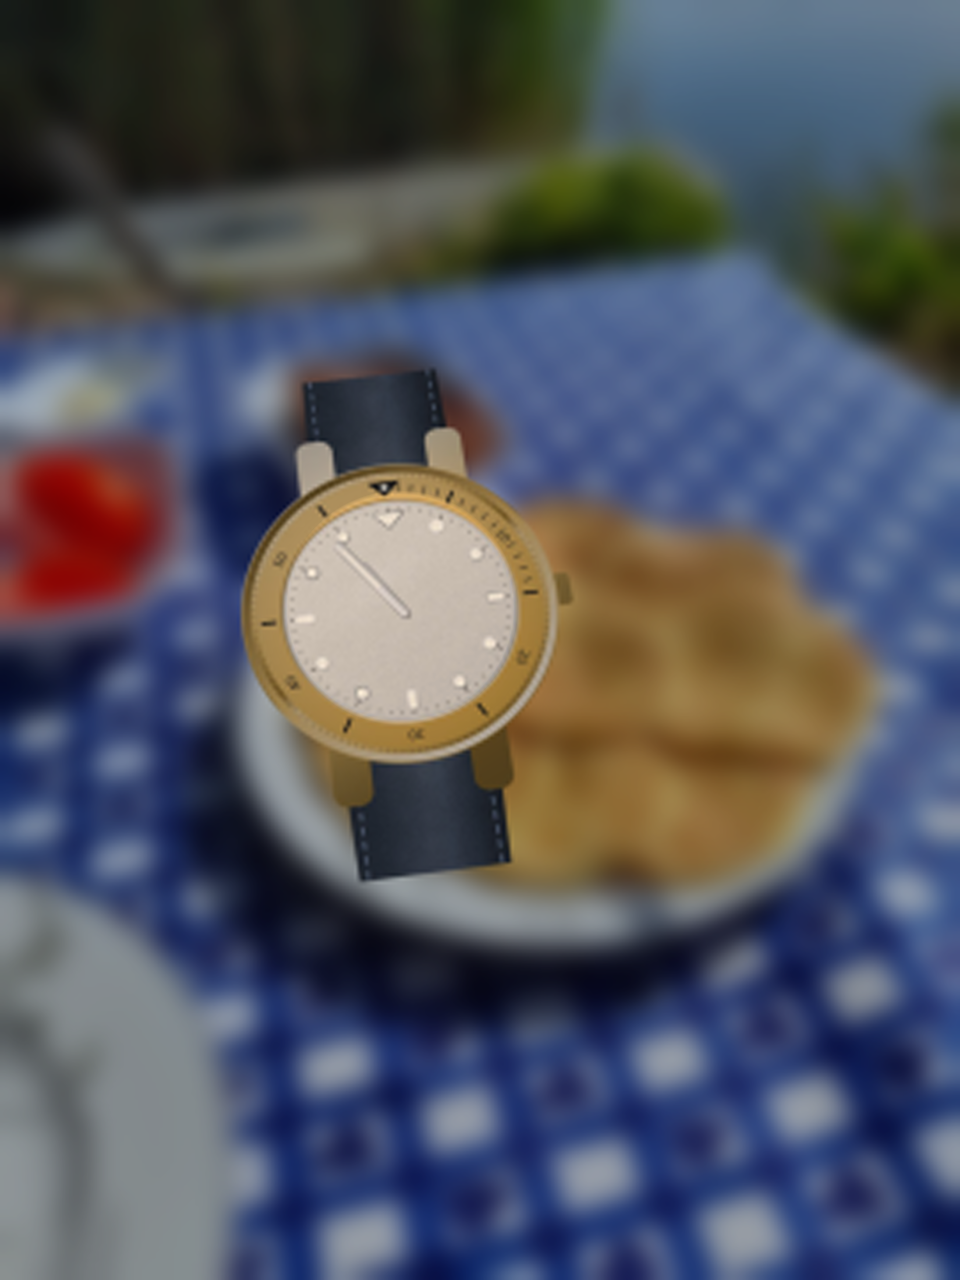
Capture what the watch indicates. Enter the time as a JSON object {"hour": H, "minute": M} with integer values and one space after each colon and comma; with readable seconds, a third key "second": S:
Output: {"hour": 10, "minute": 54}
